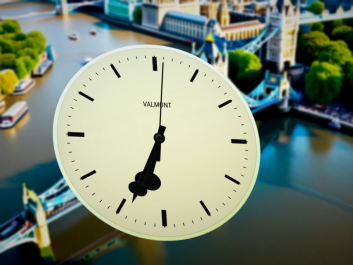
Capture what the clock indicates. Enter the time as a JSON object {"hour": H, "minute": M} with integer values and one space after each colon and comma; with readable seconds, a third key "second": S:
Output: {"hour": 6, "minute": 34, "second": 1}
